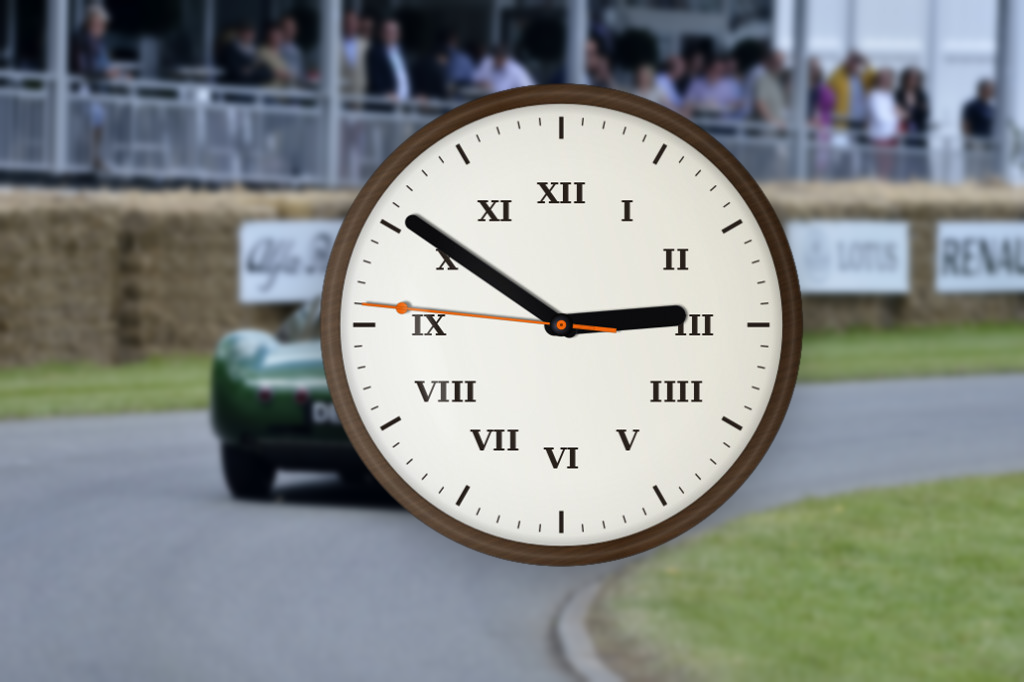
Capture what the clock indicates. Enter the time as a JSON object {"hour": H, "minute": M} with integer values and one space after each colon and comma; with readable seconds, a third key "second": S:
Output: {"hour": 2, "minute": 50, "second": 46}
